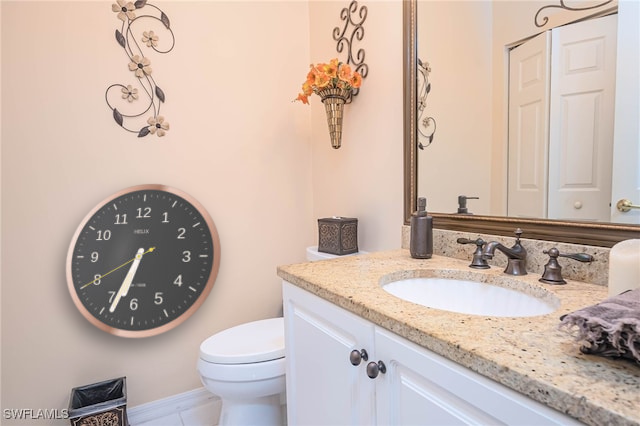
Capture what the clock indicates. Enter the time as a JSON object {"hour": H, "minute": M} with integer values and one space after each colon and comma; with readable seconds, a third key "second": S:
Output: {"hour": 6, "minute": 33, "second": 40}
